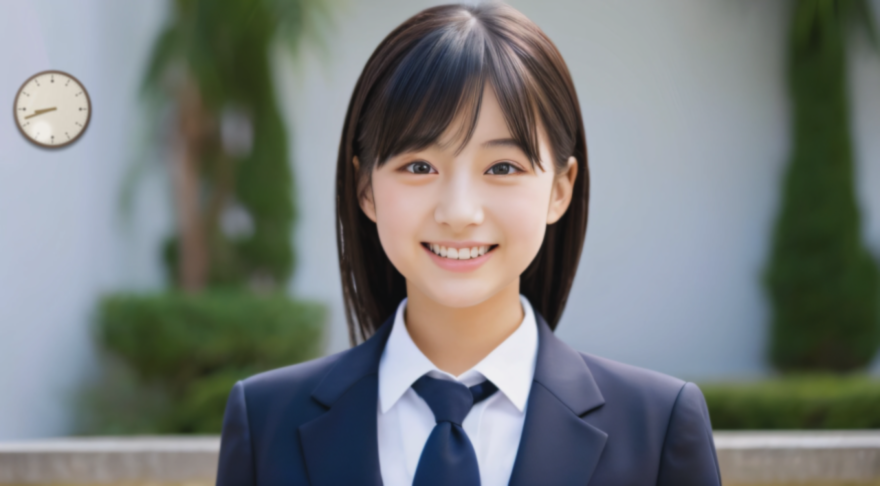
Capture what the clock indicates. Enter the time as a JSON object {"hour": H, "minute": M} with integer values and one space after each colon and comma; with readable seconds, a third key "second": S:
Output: {"hour": 8, "minute": 42}
